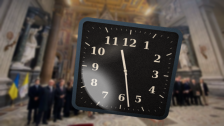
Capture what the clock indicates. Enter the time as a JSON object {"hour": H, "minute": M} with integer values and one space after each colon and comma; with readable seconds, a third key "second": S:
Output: {"hour": 11, "minute": 28}
